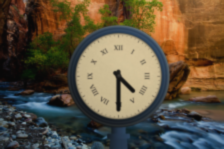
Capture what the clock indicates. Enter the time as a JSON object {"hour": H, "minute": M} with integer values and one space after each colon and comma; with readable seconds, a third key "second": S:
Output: {"hour": 4, "minute": 30}
